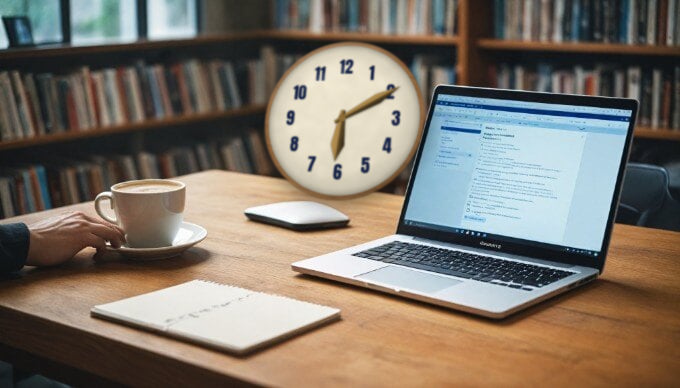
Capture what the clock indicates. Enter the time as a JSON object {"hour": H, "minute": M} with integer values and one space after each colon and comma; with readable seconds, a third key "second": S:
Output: {"hour": 6, "minute": 10}
